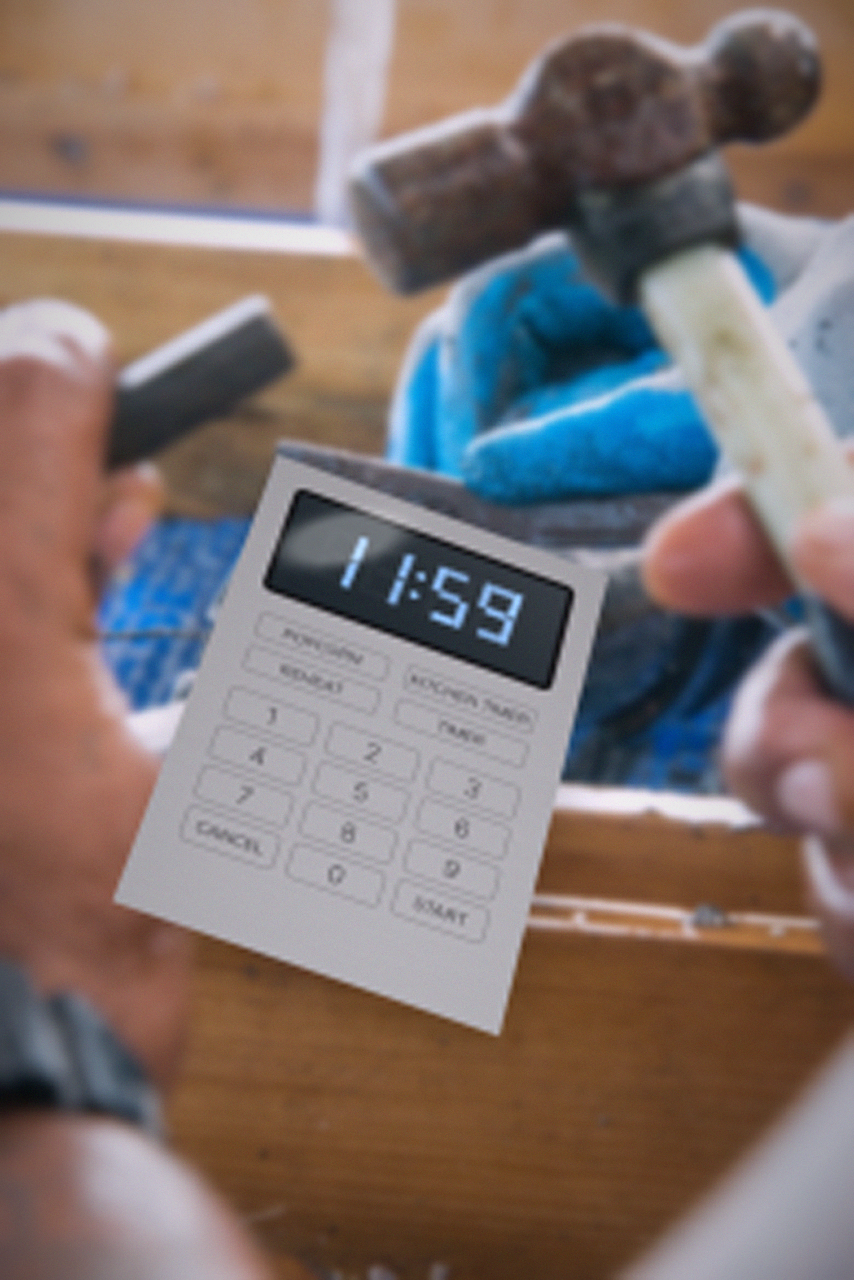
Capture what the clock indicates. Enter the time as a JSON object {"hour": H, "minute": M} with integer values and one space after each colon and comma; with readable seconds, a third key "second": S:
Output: {"hour": 11, "minute": 59}
